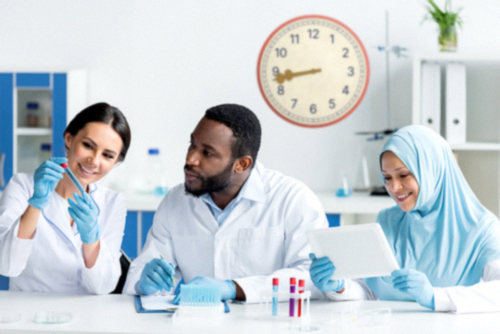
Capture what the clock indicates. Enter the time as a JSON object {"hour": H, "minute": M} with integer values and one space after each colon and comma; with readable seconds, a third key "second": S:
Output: {"hour": 8, "minute": 43}
